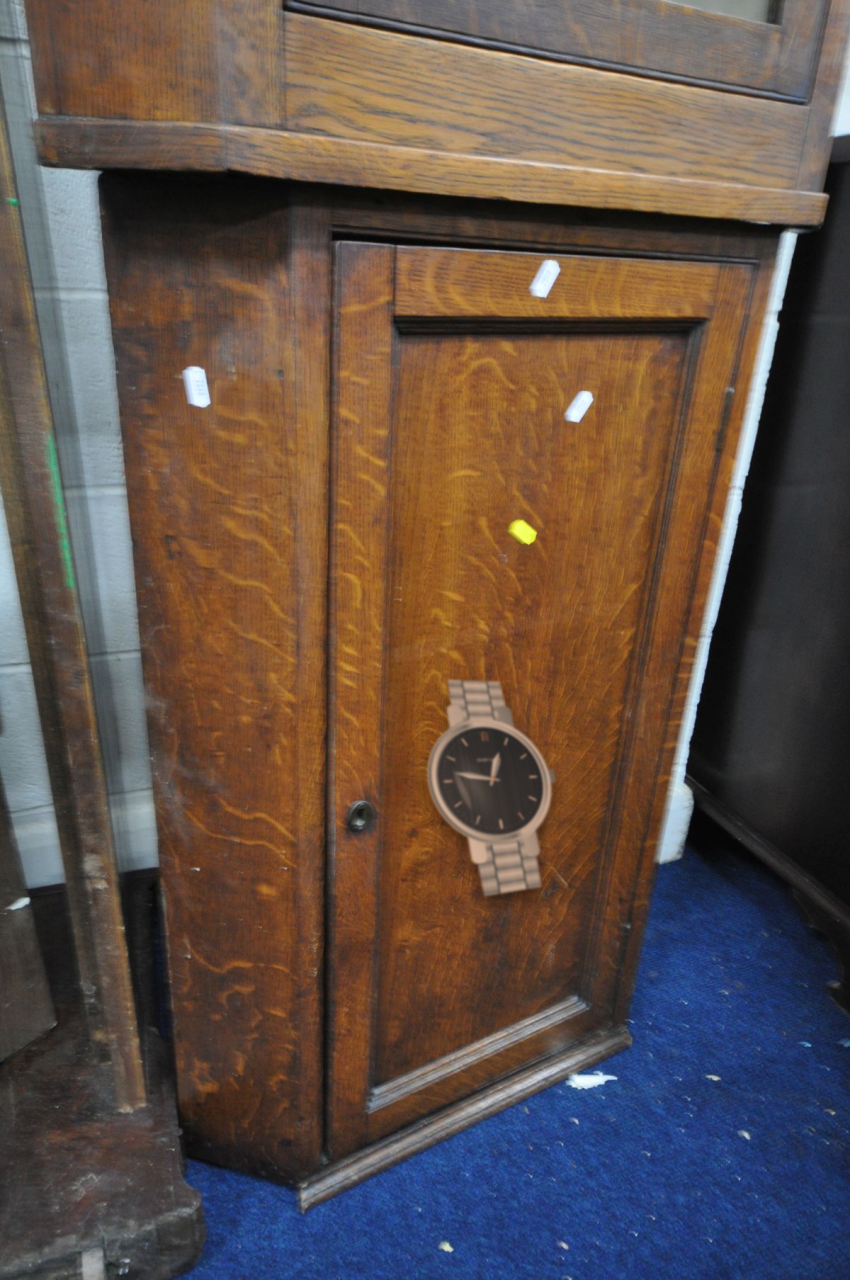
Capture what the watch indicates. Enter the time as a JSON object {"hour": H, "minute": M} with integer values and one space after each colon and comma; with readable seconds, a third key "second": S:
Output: {"hour": 12, "minute": 47}
